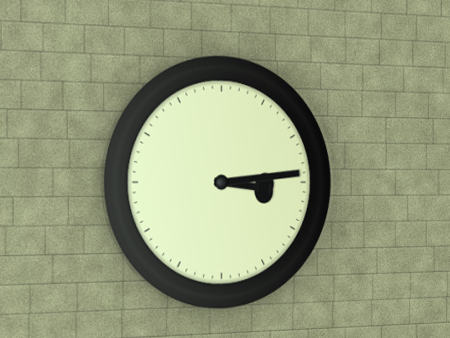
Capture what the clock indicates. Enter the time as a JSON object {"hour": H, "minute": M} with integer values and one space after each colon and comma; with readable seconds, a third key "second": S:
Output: {"hour": 3, "minute": 14}
